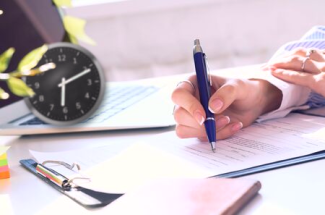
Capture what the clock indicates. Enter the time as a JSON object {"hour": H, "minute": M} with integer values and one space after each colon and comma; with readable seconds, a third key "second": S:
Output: {"hour": 6, "minute": 11}
